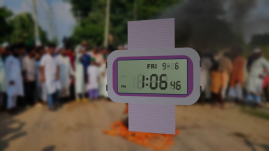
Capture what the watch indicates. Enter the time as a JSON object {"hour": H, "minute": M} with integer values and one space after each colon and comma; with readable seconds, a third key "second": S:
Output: {"hour": 1, "minute": 6, "second": 46}
